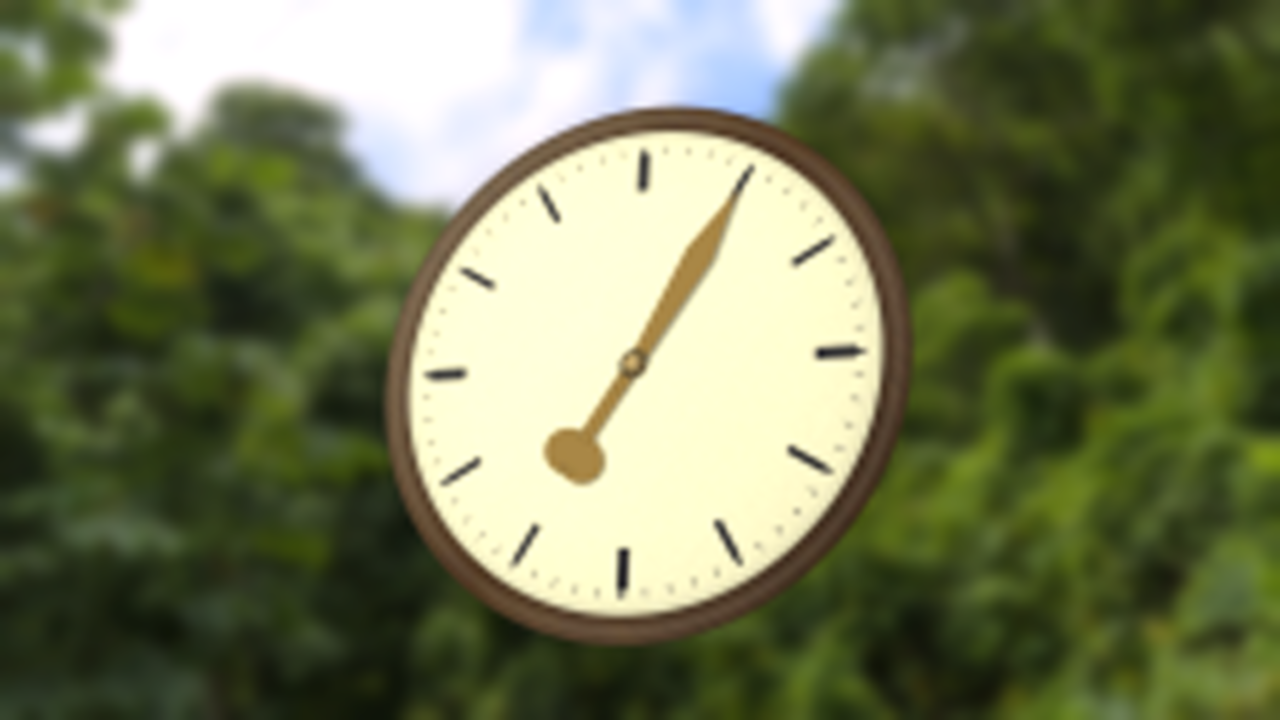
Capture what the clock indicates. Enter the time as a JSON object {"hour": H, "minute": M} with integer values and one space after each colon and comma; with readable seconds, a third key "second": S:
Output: {"hour": 7, "minute": 5}
